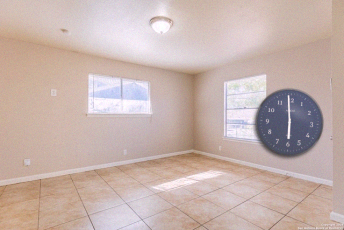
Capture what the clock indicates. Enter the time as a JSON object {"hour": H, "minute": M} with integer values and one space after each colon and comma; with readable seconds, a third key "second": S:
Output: {"hour": 5, "minute": 59}
